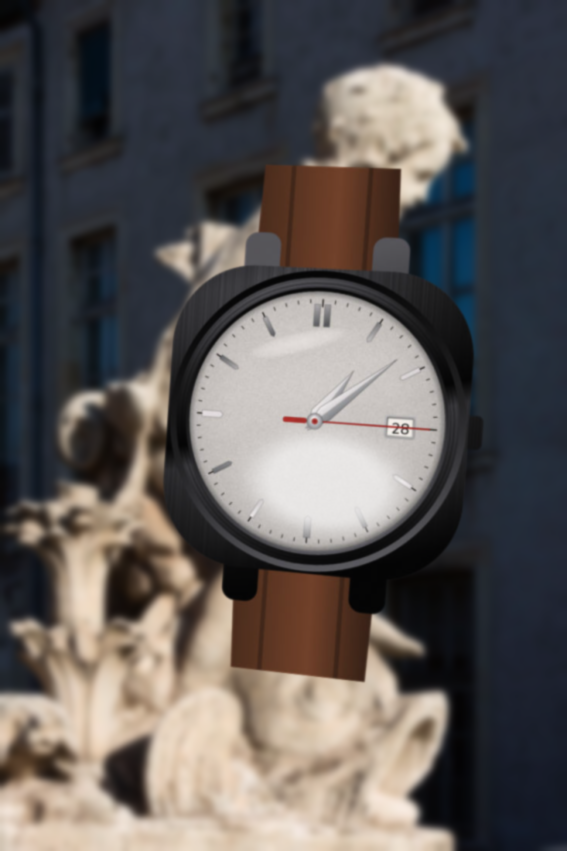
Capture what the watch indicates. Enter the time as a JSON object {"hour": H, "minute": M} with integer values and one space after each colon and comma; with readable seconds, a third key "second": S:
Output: {"hour": 1, "minute": 8, "second": 15}
